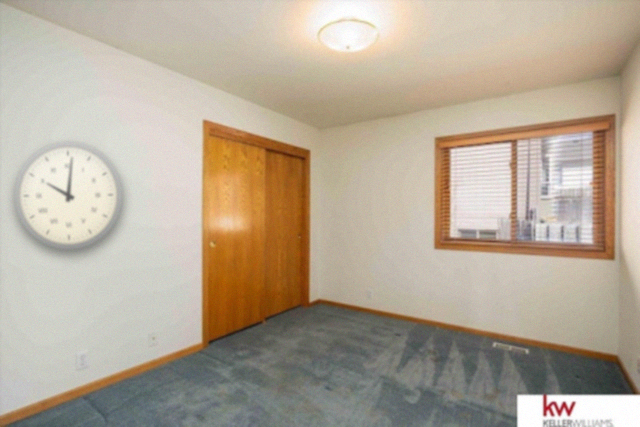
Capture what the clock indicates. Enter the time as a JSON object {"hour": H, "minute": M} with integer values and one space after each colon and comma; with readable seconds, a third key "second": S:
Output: {"hour": 10, "minute": 1}
